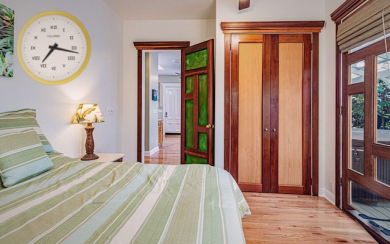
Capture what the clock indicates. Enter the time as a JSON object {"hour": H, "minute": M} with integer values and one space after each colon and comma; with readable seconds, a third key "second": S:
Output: {"hour": 7, "minute": 17}
